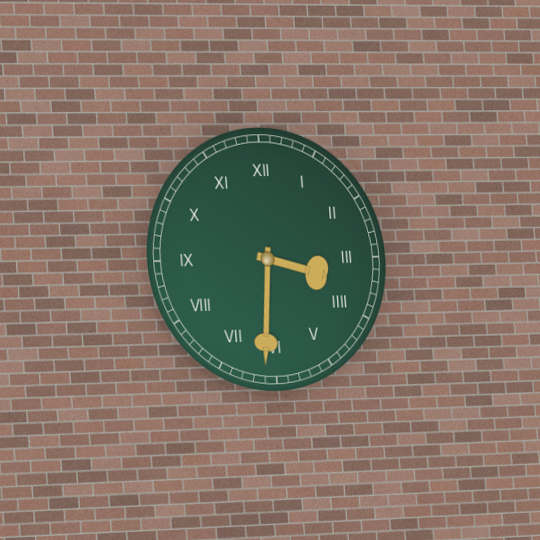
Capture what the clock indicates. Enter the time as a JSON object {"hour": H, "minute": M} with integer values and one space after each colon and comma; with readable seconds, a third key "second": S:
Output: {"hour": 3, "minute": 31}
